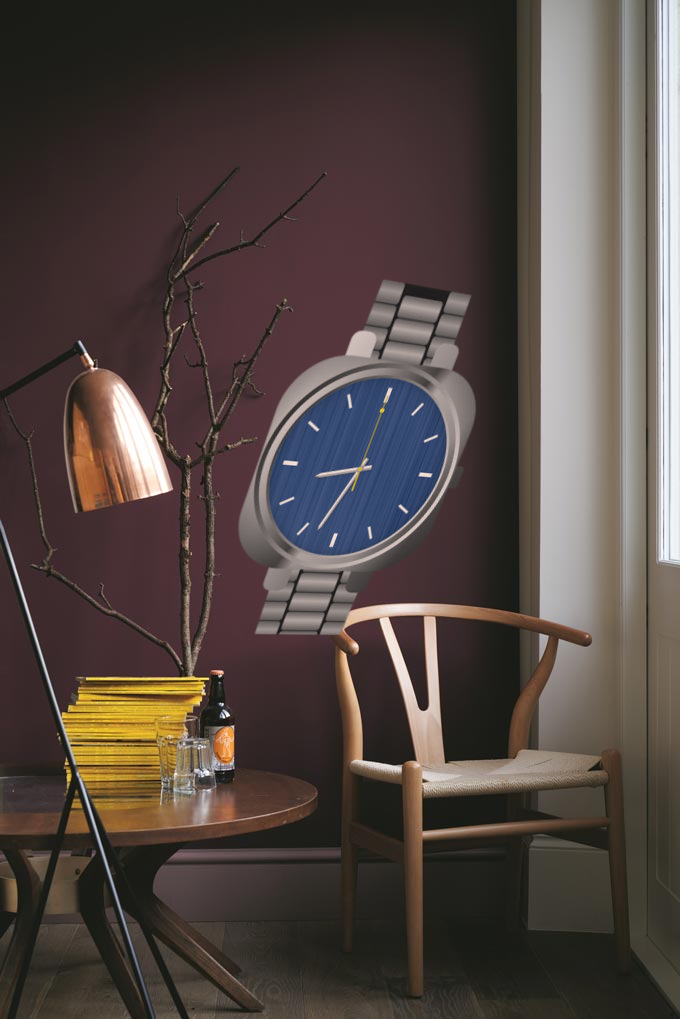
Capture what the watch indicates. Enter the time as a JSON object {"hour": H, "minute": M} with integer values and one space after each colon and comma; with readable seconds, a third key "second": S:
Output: {"hour": 8, "minute": 33, "second": 0}
